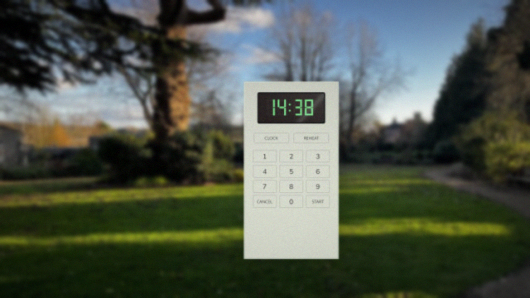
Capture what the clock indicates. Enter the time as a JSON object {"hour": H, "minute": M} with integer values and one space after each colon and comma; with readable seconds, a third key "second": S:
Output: {"hour": 14, "minute": 38}
